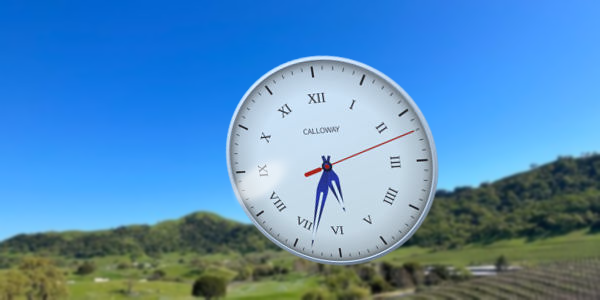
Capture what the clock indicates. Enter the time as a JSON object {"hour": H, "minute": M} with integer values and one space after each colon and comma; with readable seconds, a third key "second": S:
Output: {"hour": 5, "minute": 33, "second": 12}
